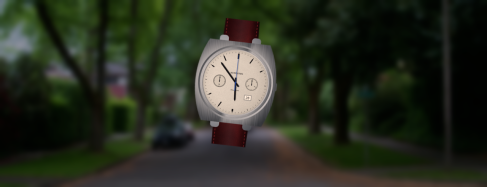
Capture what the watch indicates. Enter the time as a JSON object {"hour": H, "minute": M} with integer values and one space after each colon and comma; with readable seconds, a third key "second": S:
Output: {"hour": 5, "minute": 53}
